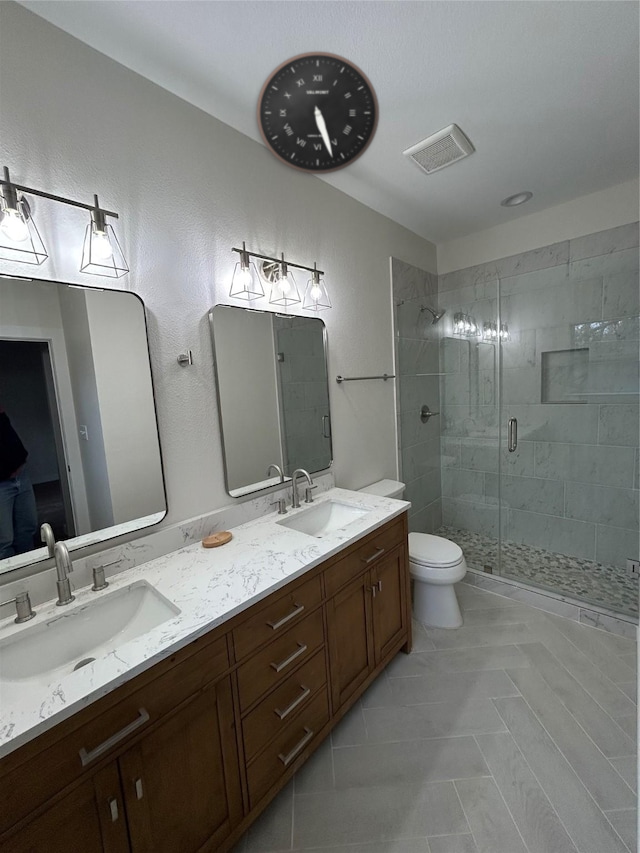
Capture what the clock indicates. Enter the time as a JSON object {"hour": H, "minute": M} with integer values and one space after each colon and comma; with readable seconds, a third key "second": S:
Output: {"hour": 5, "minute": 27}
